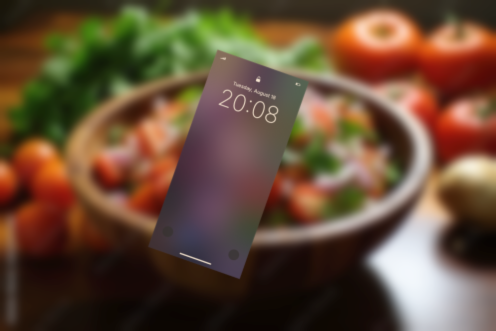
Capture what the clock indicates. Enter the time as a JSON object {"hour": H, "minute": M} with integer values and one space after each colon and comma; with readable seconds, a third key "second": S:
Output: {"hour": 20, "minute": 8}
